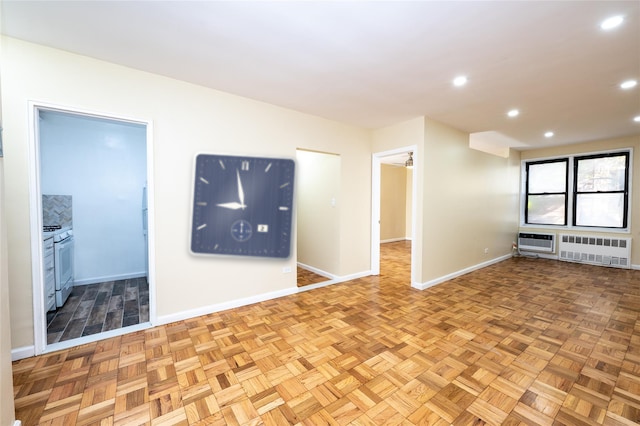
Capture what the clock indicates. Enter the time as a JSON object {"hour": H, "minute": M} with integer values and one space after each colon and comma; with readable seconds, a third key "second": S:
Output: {"hour": 8, "minute": 58}
